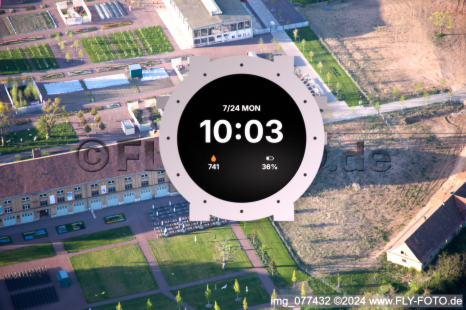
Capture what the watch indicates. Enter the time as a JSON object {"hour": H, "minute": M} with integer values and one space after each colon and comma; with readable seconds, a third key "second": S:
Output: {"hour": 10, "minute": 3}
